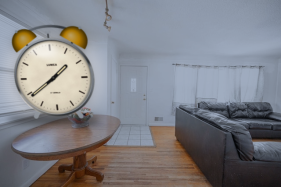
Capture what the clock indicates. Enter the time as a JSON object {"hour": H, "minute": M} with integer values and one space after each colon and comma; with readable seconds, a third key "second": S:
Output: {"hour": 1, "minute": 39}
